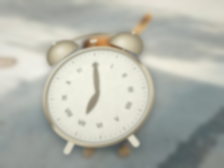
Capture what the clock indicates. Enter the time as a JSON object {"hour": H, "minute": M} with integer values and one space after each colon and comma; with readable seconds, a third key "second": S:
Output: {"hour": 7, "minute": 0}
